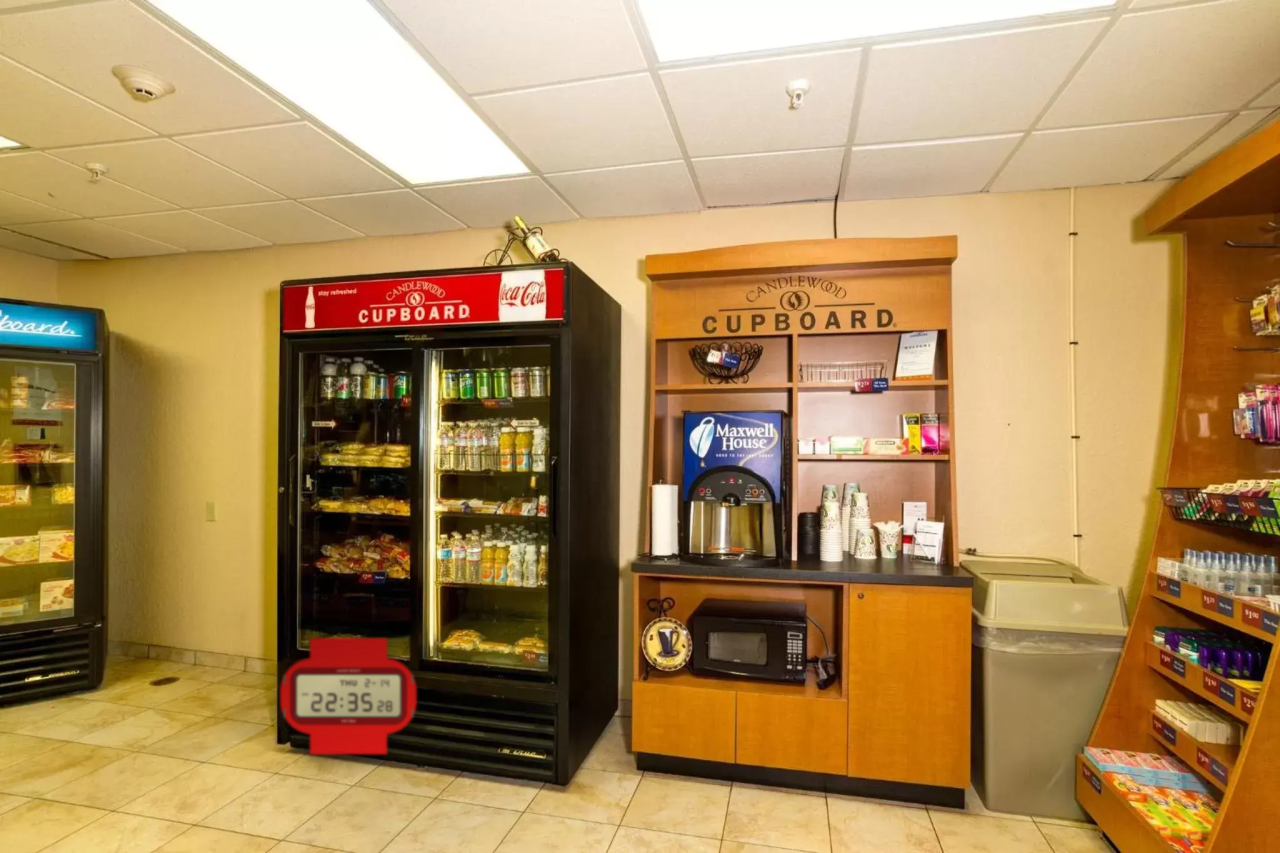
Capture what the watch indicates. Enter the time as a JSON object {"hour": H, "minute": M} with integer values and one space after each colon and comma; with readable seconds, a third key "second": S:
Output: {"hour": 22, "minute": 35}
